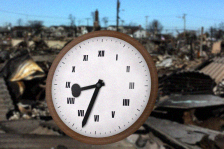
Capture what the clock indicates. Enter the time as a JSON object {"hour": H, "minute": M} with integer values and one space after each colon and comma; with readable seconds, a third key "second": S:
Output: {"hour": 8, "minute": 33}
